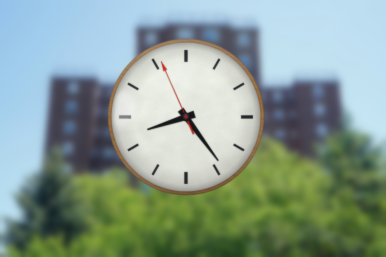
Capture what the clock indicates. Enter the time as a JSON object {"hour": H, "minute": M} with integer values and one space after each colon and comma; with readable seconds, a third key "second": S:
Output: {"hour": 8, "minute": 23, "second": 56}
